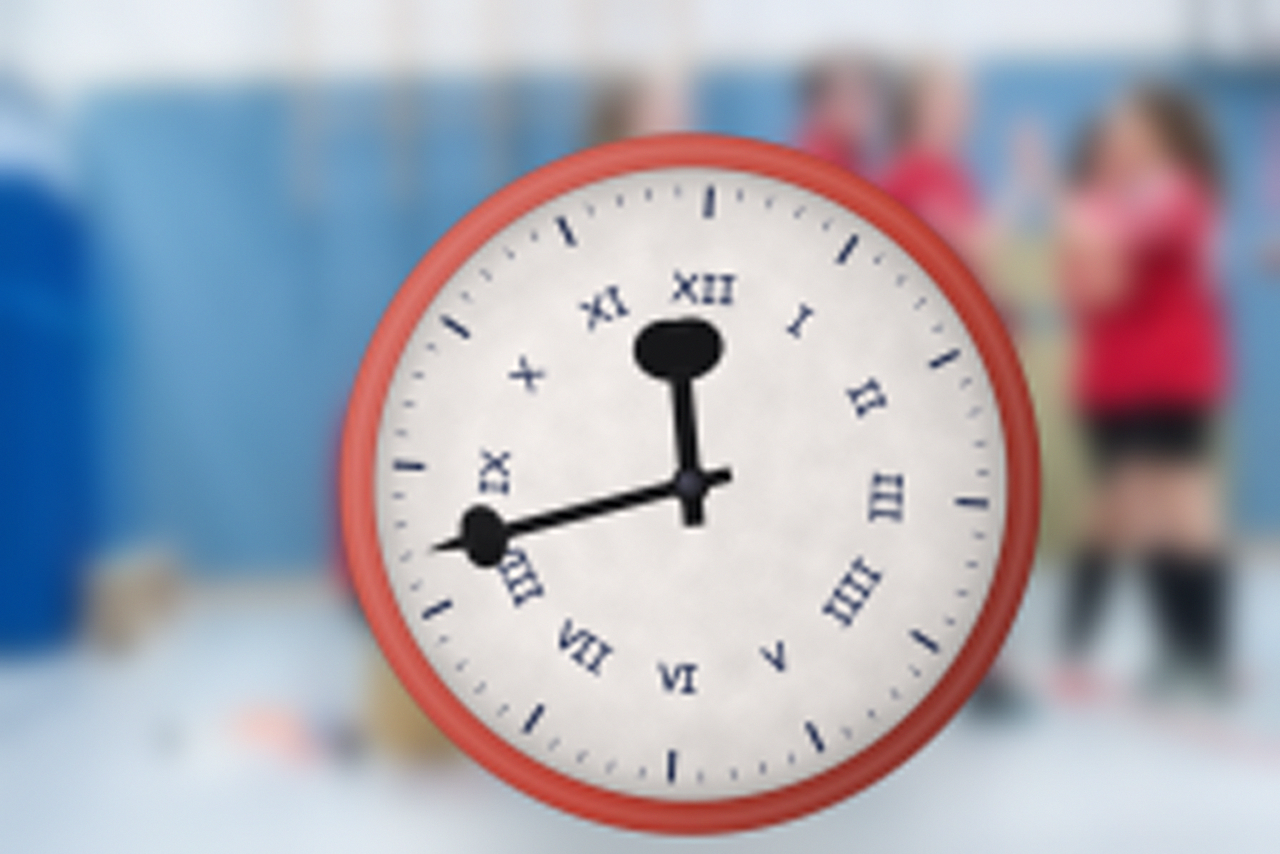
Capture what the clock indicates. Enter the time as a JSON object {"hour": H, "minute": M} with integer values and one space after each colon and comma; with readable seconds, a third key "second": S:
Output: {"hour": 11, "minute": 42}
